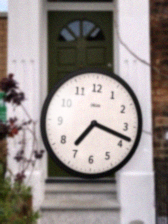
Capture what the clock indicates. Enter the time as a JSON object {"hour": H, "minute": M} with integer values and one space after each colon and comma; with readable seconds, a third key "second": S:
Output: {"hour": 7, "minute": 18}
